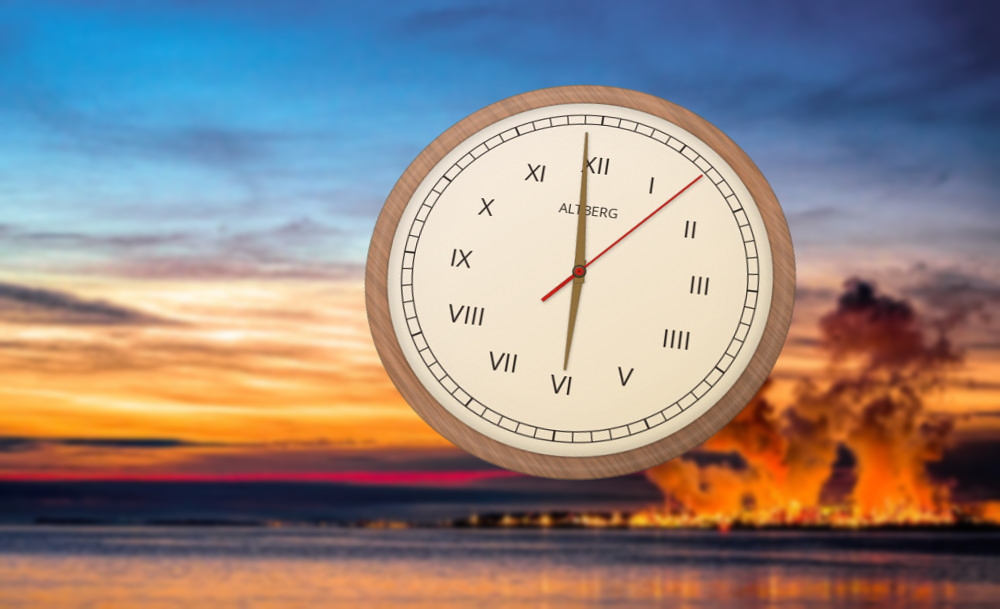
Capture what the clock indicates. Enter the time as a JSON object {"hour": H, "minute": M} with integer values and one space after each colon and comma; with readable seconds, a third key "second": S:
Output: {"hour": 5, "minute": 59, "second": 7}
